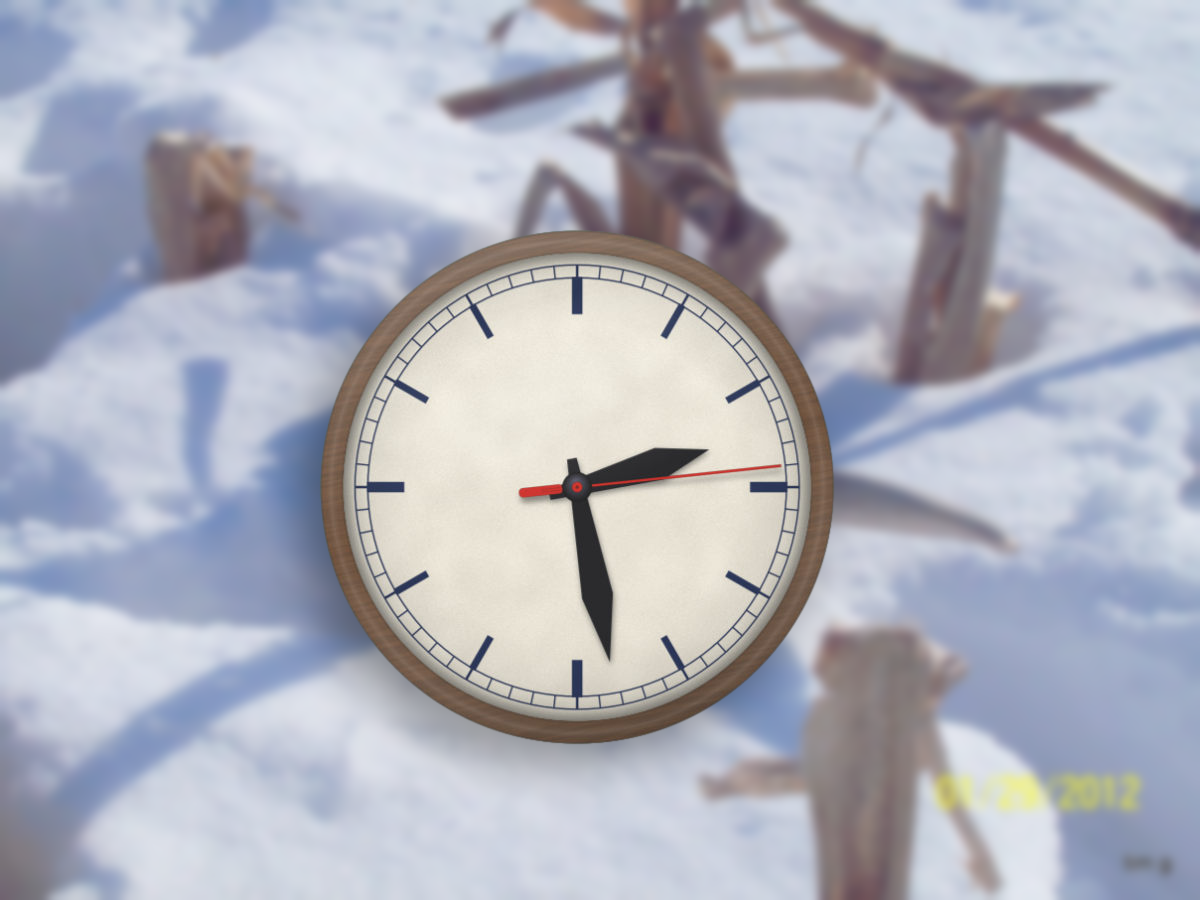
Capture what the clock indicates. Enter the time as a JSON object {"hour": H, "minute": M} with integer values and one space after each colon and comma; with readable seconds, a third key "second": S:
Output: {"hour": 2, "minute": 28, "second": 14}
